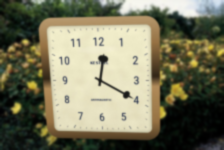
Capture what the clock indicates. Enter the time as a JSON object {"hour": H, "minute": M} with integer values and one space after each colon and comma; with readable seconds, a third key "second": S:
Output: {"hour": 12, "minute": 20}
